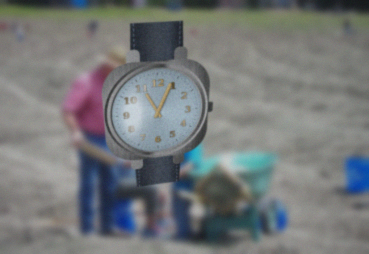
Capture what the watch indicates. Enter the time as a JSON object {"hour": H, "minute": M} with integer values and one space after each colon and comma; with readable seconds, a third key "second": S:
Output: {"hour": 11, "minute": 4}
